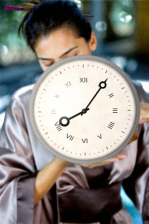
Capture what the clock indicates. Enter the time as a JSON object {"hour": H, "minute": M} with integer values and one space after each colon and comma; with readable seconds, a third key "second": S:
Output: {"hour": 8, "minute": 6}
